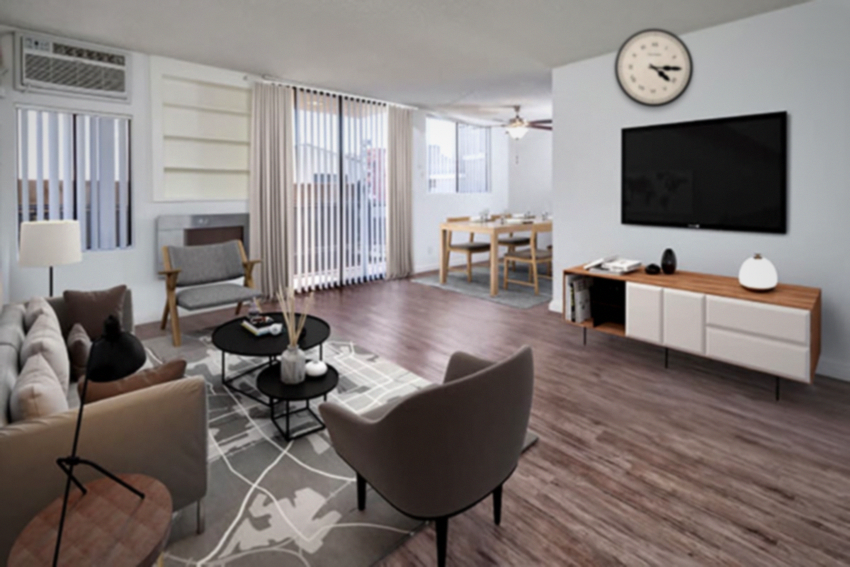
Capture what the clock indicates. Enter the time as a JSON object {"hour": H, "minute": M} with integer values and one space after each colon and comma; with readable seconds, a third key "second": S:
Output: {"hour": 4, "minute": 15}
